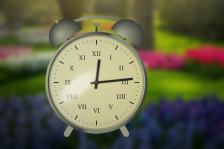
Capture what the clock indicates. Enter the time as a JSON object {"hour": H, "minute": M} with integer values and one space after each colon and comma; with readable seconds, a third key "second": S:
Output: {"hour": 12, "minute": 14}
